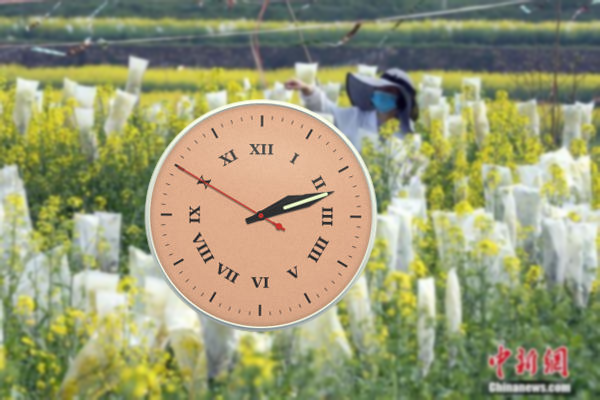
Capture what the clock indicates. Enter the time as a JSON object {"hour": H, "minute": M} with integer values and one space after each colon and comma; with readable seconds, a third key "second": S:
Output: {"hour": 2, "minute": 11, "second": 50}
